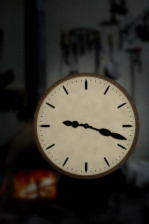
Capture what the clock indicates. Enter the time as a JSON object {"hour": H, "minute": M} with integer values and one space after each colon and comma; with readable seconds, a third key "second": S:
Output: {"hour": 9, "minute": 18}
